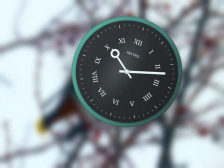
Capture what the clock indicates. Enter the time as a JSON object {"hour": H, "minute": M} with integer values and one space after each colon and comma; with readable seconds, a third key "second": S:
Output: {"hour": 10, "minute": 12}
